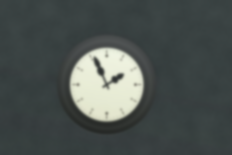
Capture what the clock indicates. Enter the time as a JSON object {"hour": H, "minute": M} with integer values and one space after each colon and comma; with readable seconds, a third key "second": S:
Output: {"hour": 1, "minute": 56}
